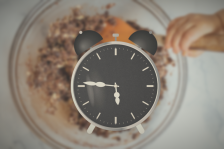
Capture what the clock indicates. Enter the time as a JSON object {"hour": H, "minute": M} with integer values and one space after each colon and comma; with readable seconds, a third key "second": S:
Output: {"hour": 5, "minute": 46}
